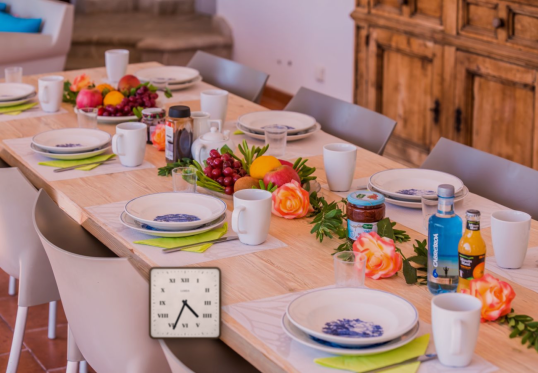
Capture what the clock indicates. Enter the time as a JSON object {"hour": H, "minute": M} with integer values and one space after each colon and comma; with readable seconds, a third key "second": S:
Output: {"hour": 4, "minute": 34}
